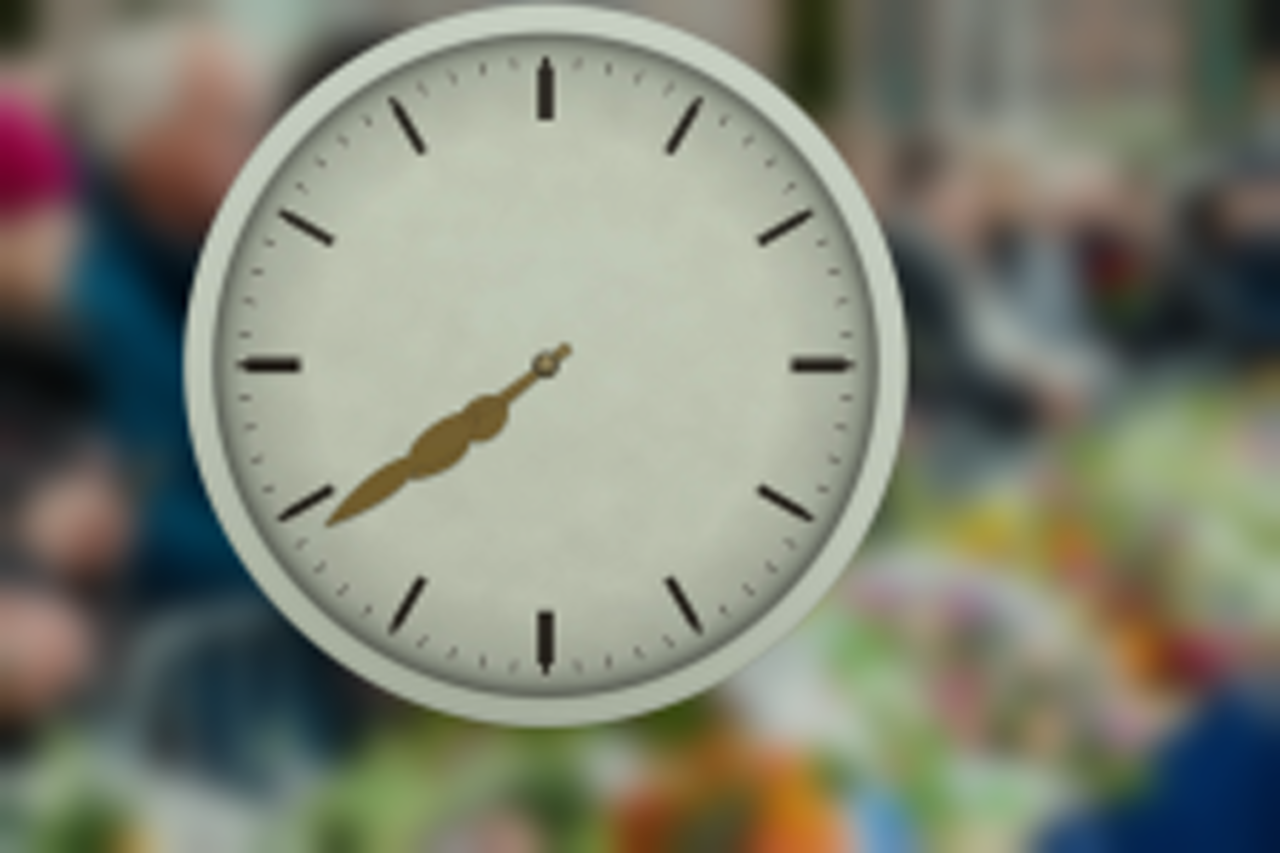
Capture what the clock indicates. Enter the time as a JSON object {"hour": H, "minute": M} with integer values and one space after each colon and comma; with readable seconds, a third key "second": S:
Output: {"hour": 7, "minute": 39}
